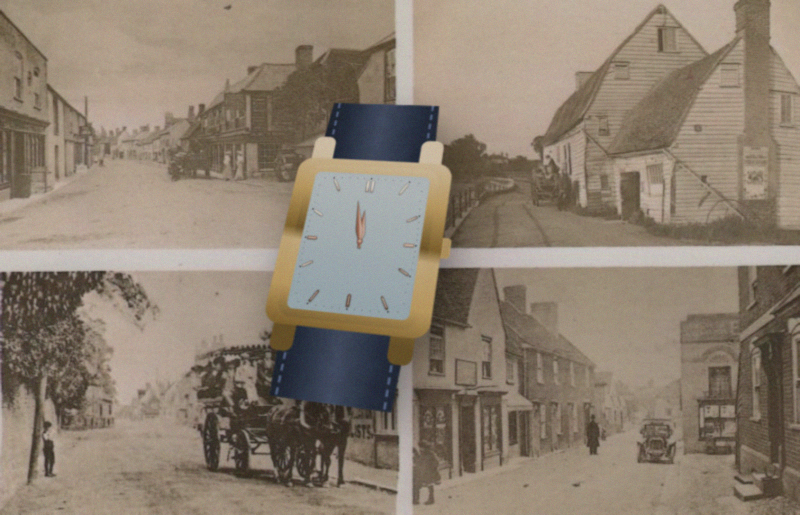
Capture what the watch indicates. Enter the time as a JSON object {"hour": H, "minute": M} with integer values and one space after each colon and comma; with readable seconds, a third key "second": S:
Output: {"hour": 11, "minute": 58}
